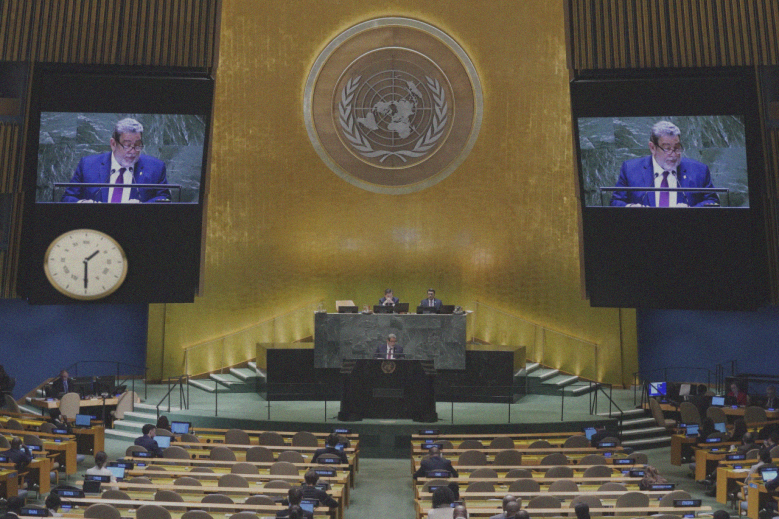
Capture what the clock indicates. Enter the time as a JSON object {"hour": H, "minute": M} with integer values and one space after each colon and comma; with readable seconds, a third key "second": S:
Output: {"hour": 1, "minute": 30}
